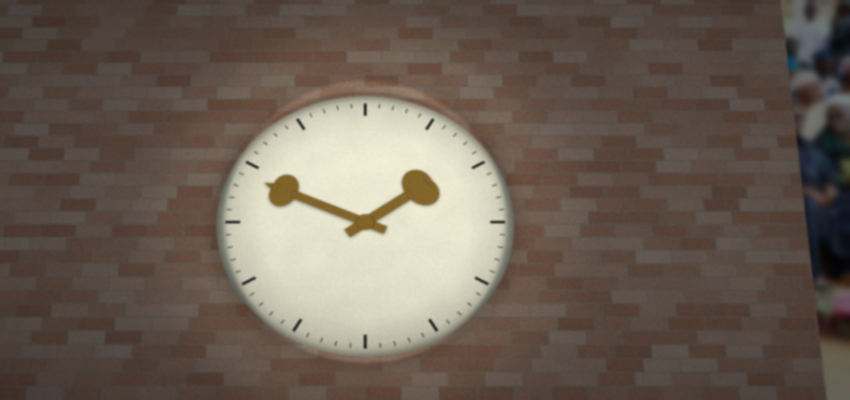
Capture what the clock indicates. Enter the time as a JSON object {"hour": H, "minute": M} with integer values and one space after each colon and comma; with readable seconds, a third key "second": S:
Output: {"hour": 1, "minute": 49}
